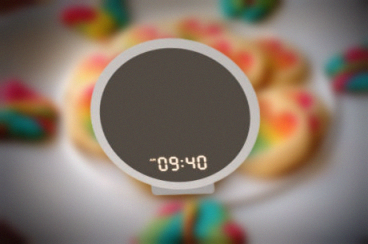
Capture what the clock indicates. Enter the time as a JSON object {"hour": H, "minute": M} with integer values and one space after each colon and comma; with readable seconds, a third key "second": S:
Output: {"hour": 9, "minute": 40}
